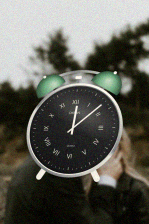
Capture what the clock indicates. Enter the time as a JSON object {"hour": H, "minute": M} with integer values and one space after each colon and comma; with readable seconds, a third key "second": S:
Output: {"hour": 12, "minute": 8}
